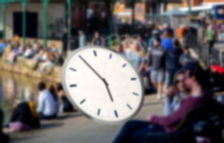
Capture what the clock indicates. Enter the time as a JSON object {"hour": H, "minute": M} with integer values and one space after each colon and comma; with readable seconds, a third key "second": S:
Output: {"hour": 5, "minute": 55}
